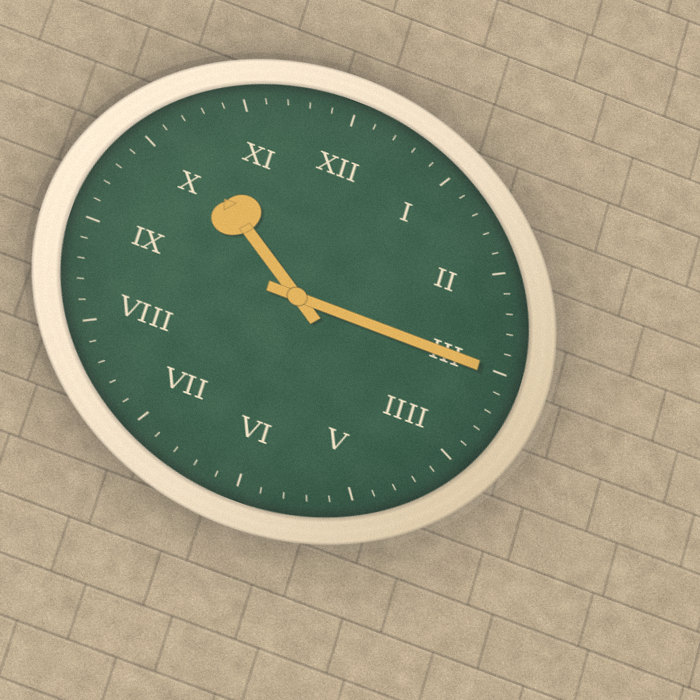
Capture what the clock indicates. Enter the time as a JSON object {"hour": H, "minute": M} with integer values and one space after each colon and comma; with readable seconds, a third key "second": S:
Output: {"hour": 10, "minute": 15}
